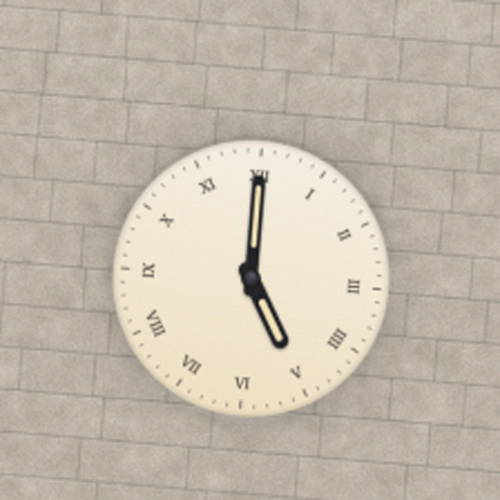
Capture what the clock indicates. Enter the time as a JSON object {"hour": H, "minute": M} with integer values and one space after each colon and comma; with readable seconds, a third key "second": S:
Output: {"hour": 5, "minute": 0}
